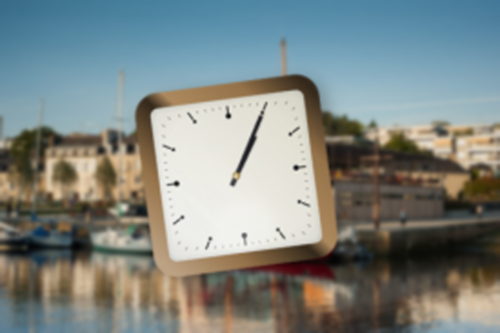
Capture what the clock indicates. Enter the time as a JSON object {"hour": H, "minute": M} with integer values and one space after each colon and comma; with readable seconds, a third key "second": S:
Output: {"hour": 1, "minute": 5}
